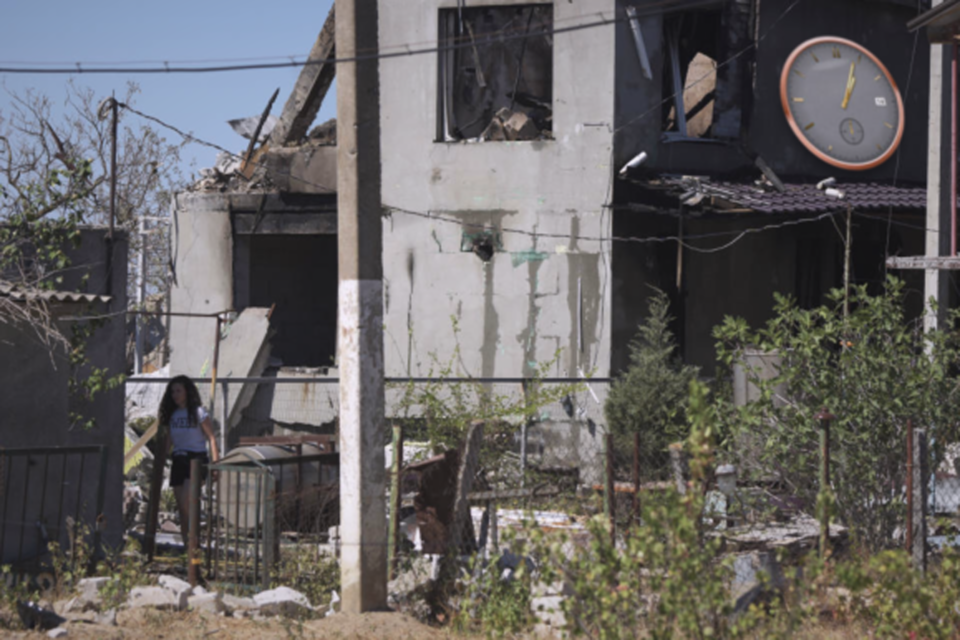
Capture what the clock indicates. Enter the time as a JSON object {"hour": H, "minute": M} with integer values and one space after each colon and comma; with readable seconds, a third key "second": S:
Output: {"hour": 1, "minute": 4}
